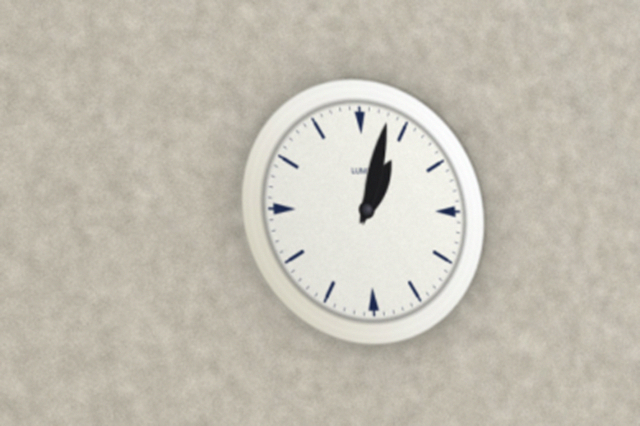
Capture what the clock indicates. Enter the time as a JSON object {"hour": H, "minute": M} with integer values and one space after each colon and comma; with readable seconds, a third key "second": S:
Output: {"hour": 1, "minute": 3}
